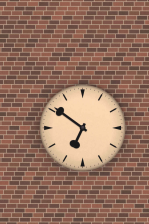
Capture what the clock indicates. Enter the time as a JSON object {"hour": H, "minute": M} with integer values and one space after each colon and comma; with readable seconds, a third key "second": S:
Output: {"hour": 6, "minute": 51}
